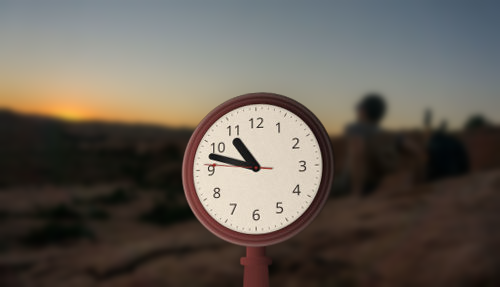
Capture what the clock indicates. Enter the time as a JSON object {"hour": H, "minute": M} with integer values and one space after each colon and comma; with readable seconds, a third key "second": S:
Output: {"hour": 10, "minute": 47, "second": 46}
